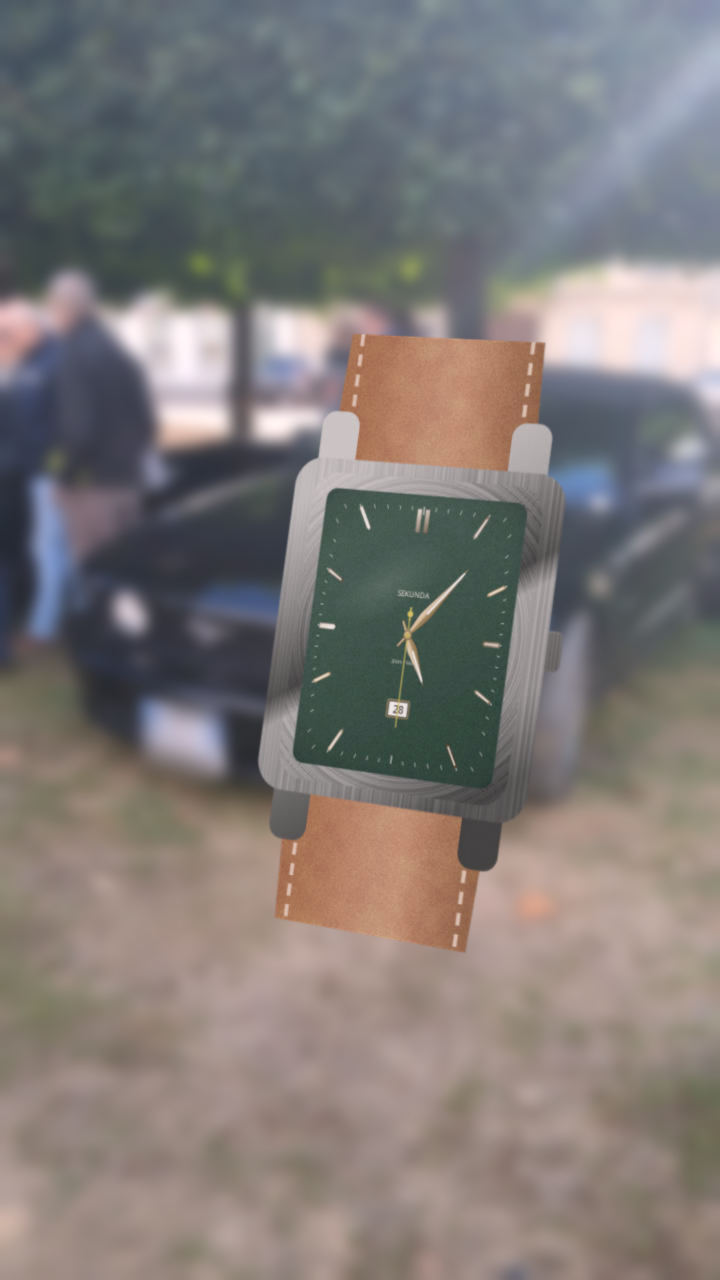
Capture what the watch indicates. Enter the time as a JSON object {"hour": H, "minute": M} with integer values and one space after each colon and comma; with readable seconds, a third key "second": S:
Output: {"hour": 5, "minute": 6, "second": 30}
